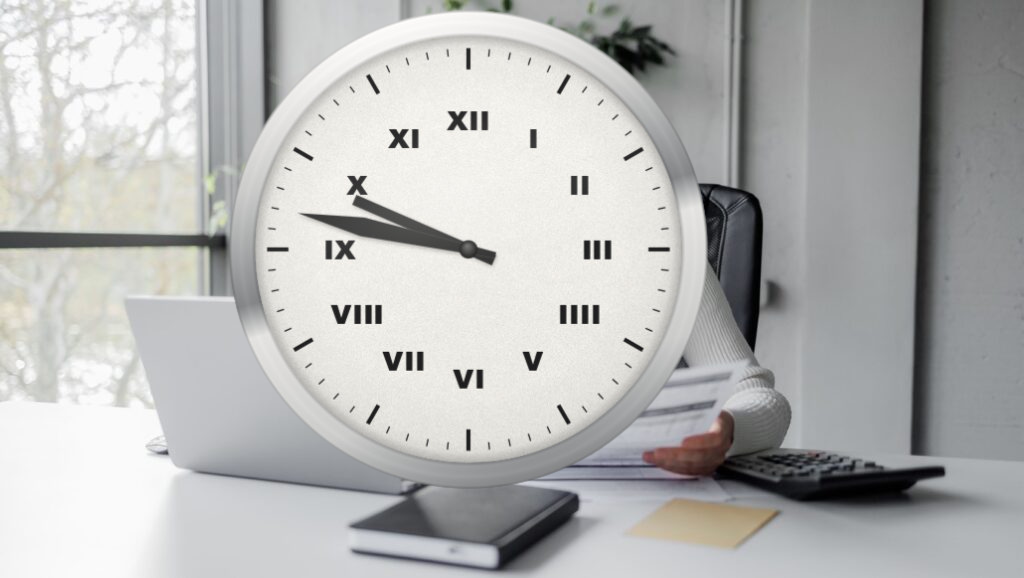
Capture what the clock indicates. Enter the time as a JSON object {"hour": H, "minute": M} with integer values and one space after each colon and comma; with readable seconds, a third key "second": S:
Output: {"hour": 9, "minute": 47}
